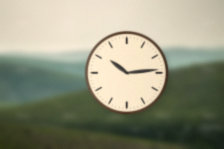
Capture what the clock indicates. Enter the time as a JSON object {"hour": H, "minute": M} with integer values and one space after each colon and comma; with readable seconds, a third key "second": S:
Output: {"hour": 10, "minute": 14}
